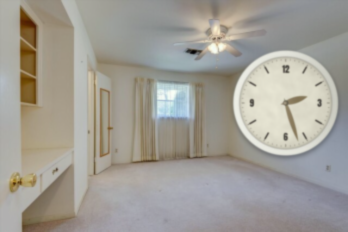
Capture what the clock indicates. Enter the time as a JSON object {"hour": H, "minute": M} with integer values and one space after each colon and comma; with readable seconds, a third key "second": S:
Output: {"hour": 2, "minute": 27}
